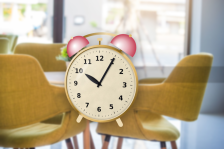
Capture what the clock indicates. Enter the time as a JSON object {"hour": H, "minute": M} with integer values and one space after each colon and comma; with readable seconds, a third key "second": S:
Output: {"hour": 10, "minute": 5}
